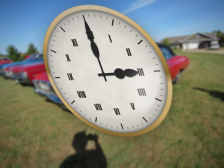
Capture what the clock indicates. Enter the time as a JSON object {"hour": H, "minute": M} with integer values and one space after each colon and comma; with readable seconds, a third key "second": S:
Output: {"hour": 3, "minute": 0}
